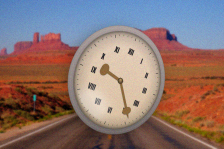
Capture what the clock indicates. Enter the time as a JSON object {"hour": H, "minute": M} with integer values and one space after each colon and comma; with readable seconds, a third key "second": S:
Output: {"hour": 9, "minute": 24}
